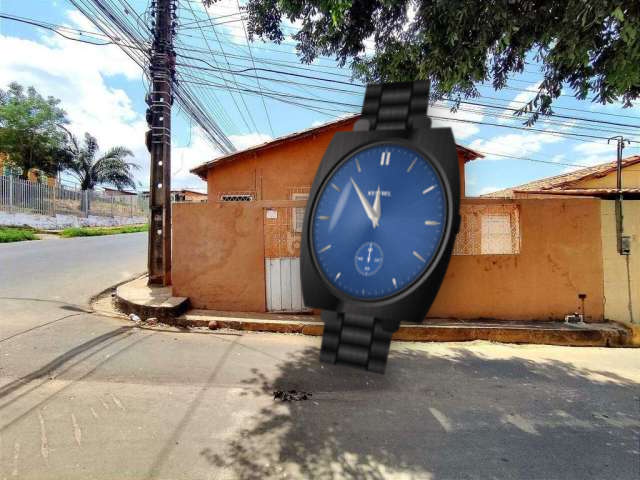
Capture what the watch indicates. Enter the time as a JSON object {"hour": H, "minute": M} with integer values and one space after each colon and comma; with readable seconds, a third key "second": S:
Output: {"hour": 11, "minute": 53}
